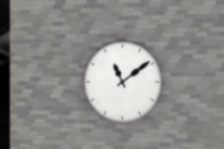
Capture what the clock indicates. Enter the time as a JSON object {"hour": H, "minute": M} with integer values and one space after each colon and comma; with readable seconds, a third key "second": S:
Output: {"hour": 11, "minute": 9}
